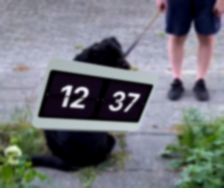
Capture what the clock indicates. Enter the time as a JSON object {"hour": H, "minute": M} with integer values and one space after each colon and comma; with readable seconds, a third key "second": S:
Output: {"hour": 12, "minute": 37}
